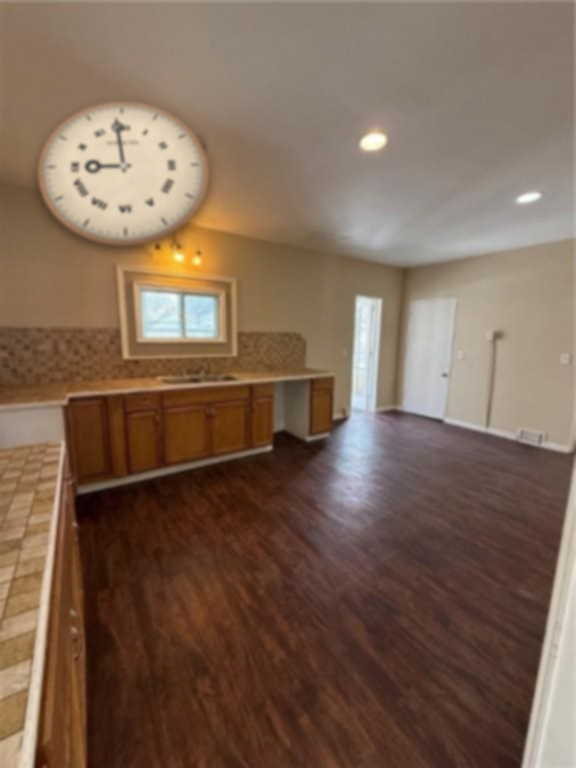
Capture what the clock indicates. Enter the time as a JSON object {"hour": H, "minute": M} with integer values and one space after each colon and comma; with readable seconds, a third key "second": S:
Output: {"hour": 8, "minute": 59}
